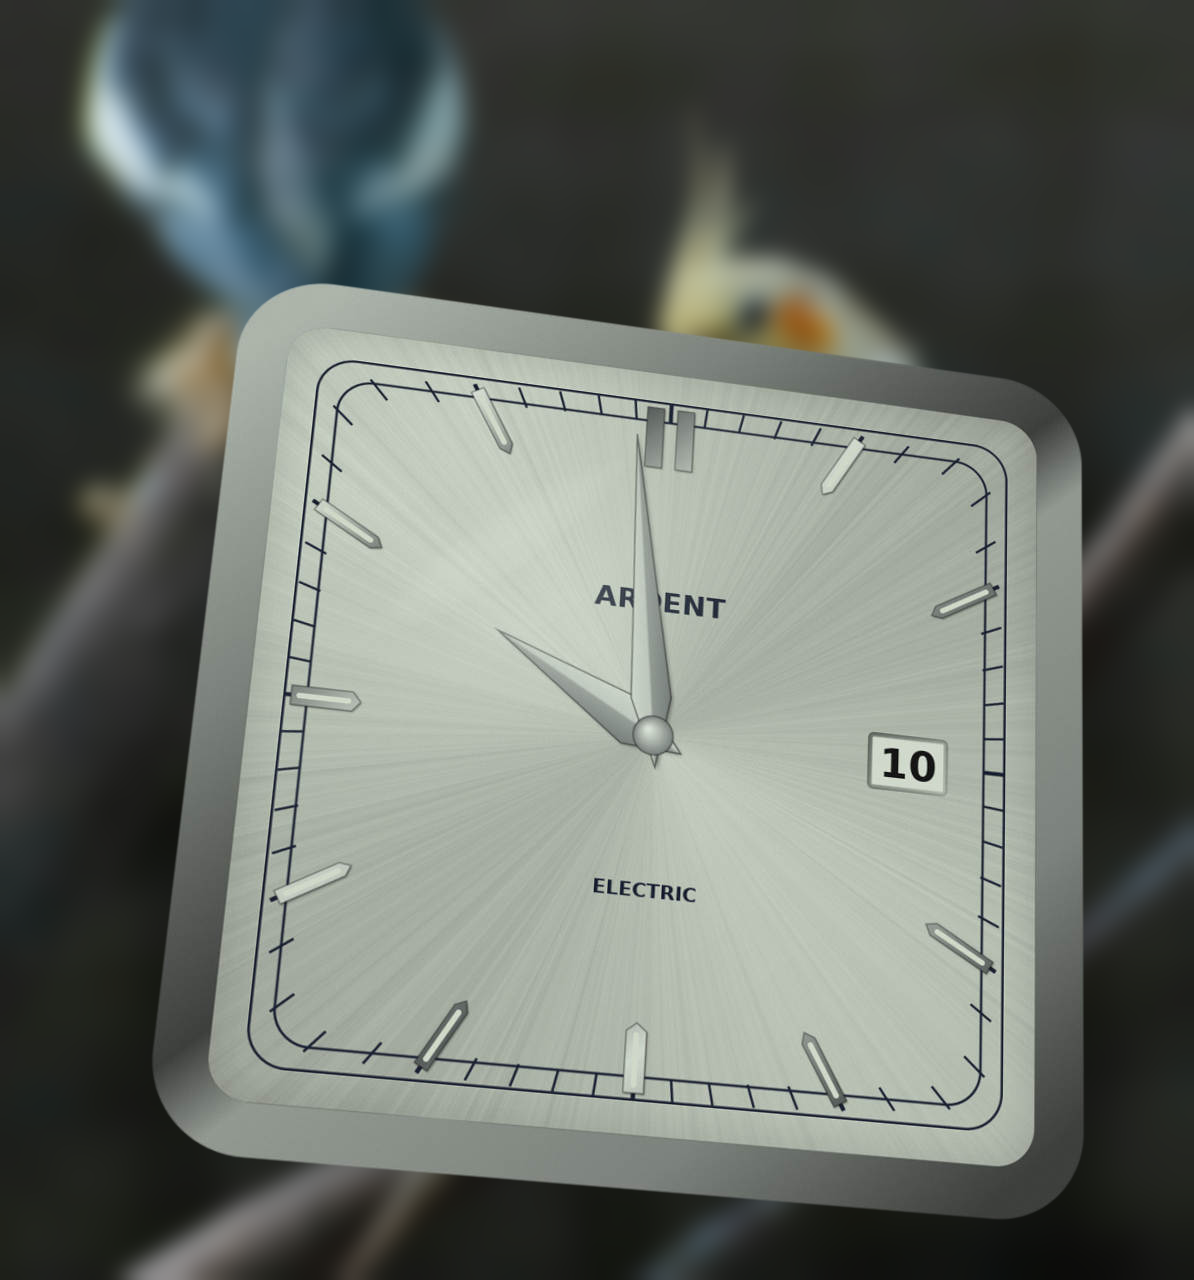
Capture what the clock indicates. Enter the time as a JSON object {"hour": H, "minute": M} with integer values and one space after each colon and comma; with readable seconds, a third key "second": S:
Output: {"hour": 9, "minute": 59}
